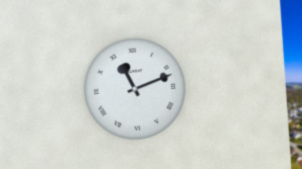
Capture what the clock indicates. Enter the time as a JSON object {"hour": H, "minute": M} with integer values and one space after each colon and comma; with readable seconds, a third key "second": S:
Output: {"hour": 11, "minute": 12}
